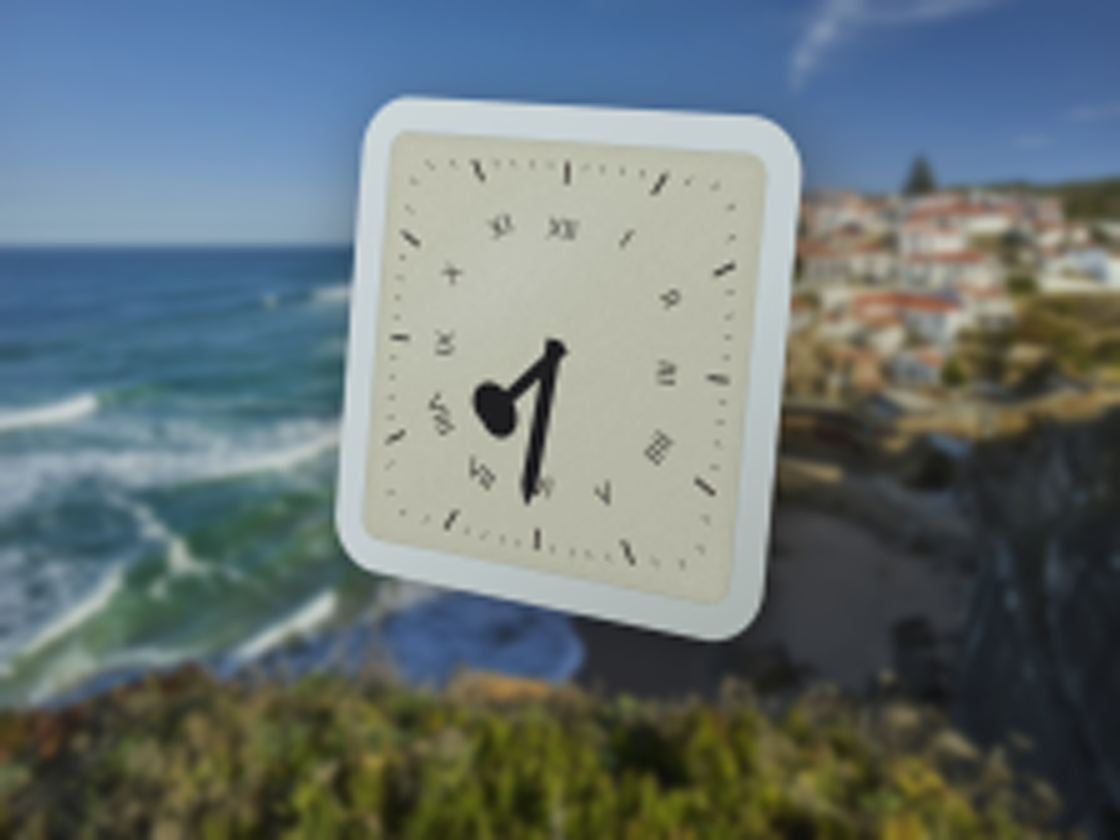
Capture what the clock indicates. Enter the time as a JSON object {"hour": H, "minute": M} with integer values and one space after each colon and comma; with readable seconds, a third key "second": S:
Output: {"hour": 7, "minute": 31}
